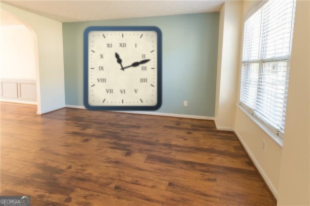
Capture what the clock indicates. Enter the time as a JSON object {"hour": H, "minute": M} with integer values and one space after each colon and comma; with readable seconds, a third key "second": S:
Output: {"hour": 11, "minute": 12}
